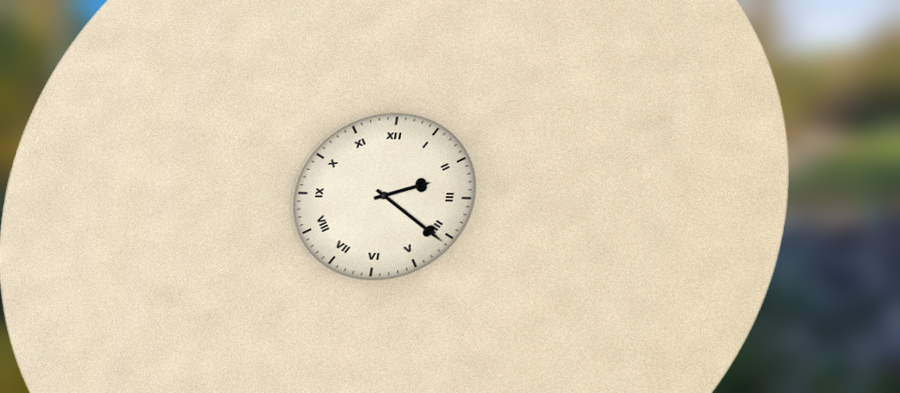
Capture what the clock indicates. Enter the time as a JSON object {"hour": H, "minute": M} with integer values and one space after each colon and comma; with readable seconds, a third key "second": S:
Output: {"hour": 2, "minute": 21}
